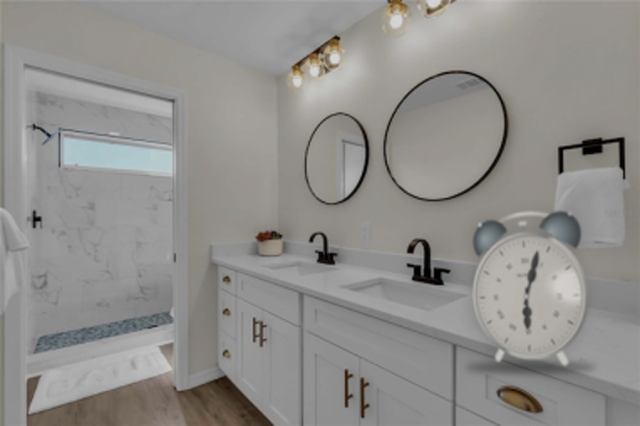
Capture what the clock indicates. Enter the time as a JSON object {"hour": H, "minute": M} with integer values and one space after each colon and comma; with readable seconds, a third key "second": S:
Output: {"hour": 6, "minute": 3}
